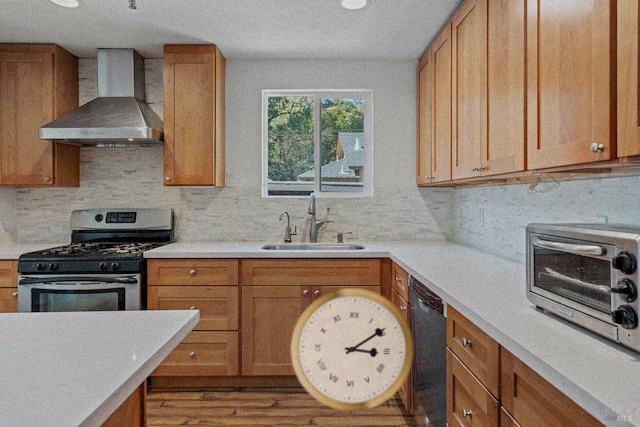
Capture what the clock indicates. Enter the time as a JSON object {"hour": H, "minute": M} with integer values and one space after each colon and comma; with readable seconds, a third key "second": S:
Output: {"hour": 3, "minute": 9}
